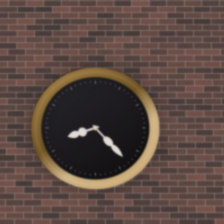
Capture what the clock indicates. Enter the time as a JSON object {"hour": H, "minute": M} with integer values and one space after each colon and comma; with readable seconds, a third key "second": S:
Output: {"hour": 8, "minute": 23}
